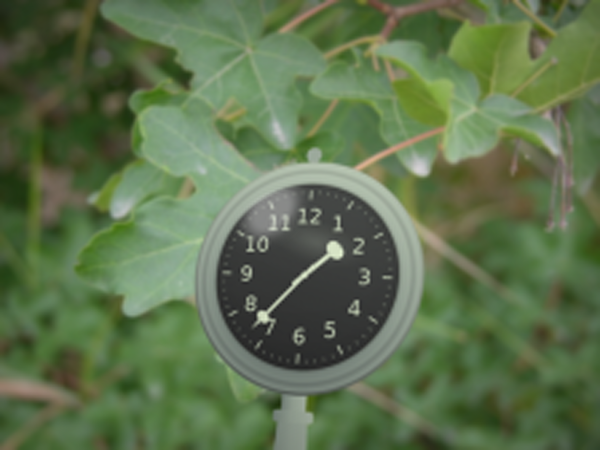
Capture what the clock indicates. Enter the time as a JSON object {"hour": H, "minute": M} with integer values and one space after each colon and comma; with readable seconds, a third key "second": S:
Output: {"hour": 1, "minute": 37}
